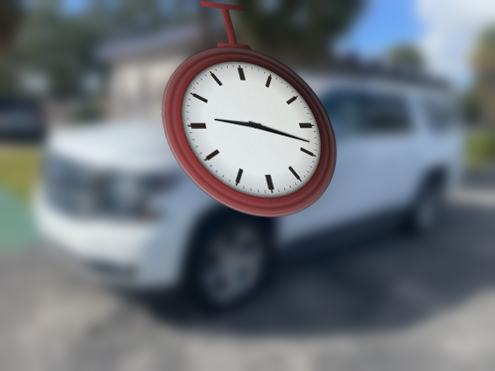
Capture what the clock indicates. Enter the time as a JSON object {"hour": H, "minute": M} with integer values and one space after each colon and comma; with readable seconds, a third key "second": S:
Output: {"hour": 9, "minute": 18}
